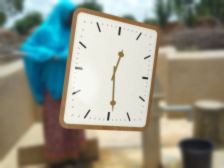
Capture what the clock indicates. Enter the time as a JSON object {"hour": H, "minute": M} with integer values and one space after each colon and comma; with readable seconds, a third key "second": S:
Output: {"hour": 12, "minute": 29}
